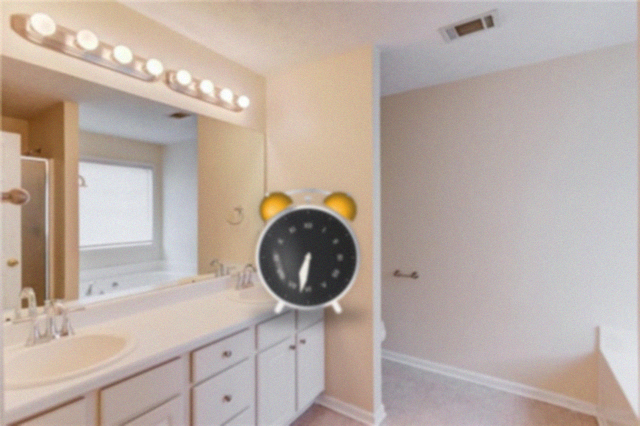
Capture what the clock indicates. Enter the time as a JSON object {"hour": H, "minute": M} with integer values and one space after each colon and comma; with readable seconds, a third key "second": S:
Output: {"hour": 6, "minute": 32}
